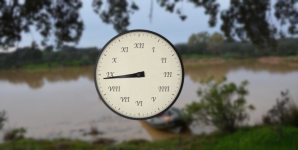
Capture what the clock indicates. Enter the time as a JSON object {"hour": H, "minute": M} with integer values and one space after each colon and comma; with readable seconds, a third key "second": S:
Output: {"hour": 8, "minute": 44}
